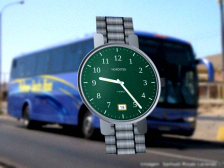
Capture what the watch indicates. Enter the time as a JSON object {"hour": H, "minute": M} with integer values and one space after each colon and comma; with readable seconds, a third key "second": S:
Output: {"hour": 9, "minute": 24}
